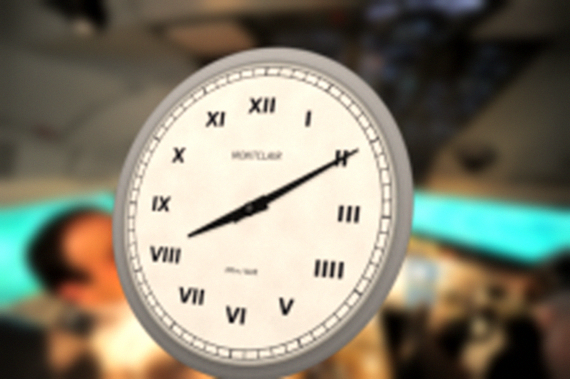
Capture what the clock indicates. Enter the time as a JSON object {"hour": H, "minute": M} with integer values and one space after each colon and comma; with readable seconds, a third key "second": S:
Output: {"hour": 8, "minute": 10}
